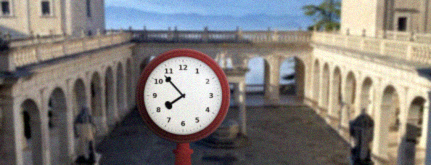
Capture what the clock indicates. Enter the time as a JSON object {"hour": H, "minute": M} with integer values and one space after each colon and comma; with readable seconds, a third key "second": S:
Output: {"hour": 7, "minute": 53}
